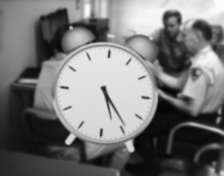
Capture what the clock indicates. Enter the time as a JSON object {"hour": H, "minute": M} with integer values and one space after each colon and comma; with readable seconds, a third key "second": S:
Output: {"hour": 5, "minute": 24}
